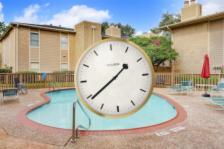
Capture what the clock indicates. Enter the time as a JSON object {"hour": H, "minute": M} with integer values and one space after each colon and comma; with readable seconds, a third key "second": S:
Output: {"hour": 1, "minute": 39}
